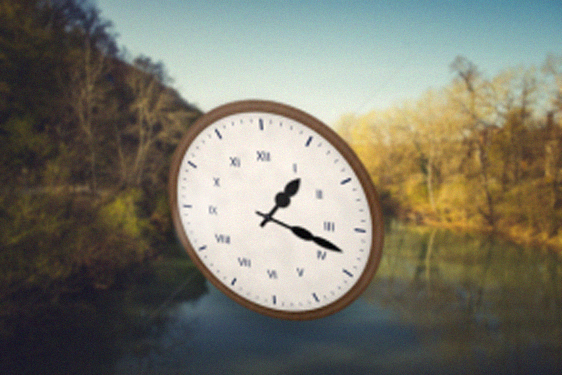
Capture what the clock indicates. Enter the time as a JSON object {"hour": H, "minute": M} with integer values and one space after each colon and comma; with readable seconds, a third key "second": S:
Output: {"hour": 1, "minute": 18}
